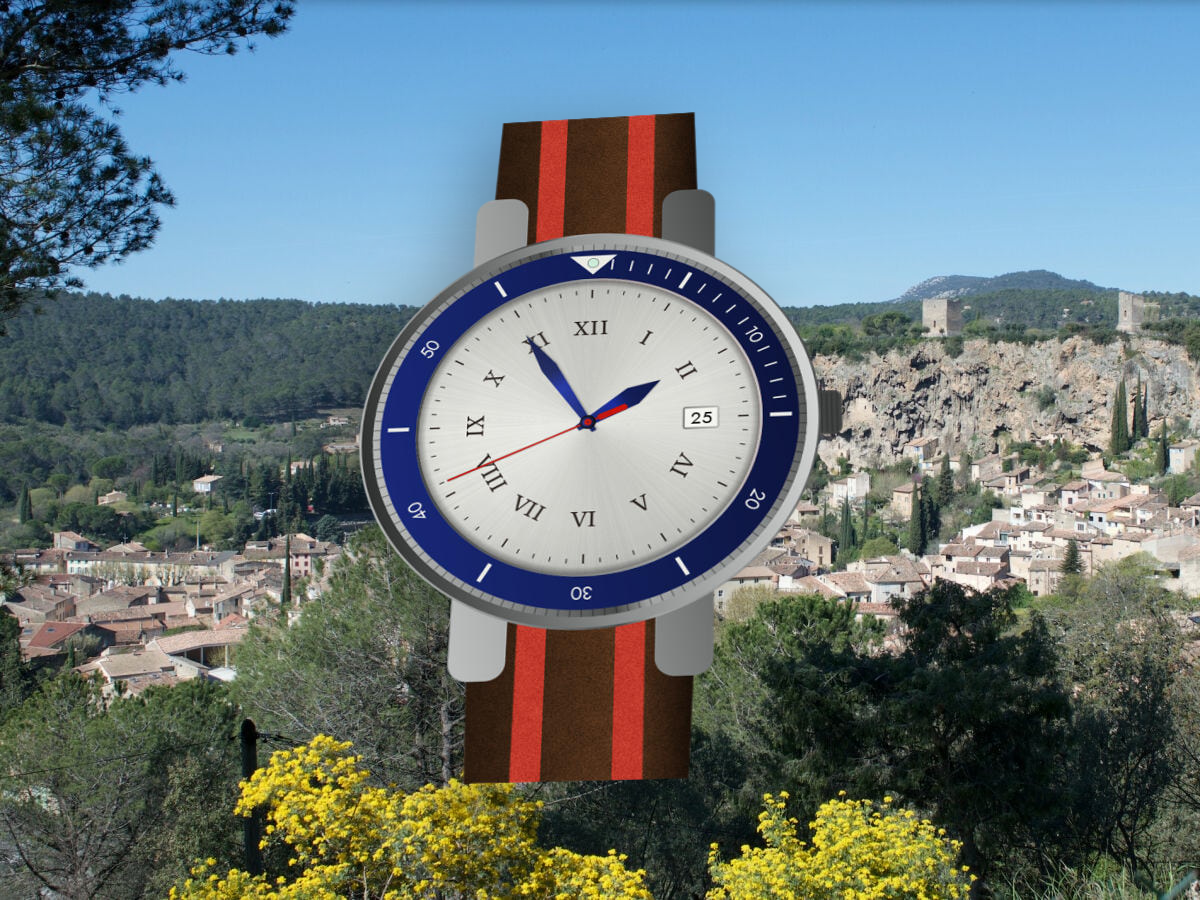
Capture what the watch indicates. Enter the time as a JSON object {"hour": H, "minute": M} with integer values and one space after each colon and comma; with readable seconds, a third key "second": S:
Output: {"hour": 1, "minute": 54, "second": 41}
